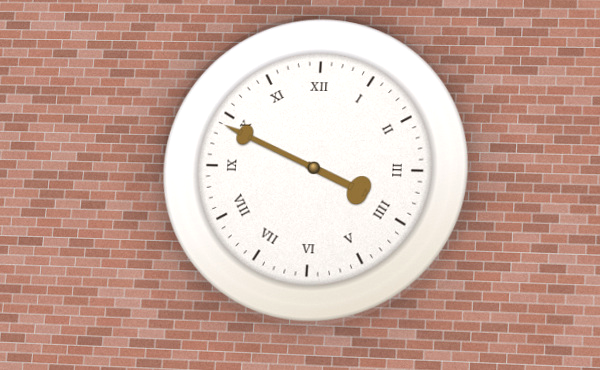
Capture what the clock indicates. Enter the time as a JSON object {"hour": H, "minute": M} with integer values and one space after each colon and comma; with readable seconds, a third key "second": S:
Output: {"hour": 3, "minute": 49}
